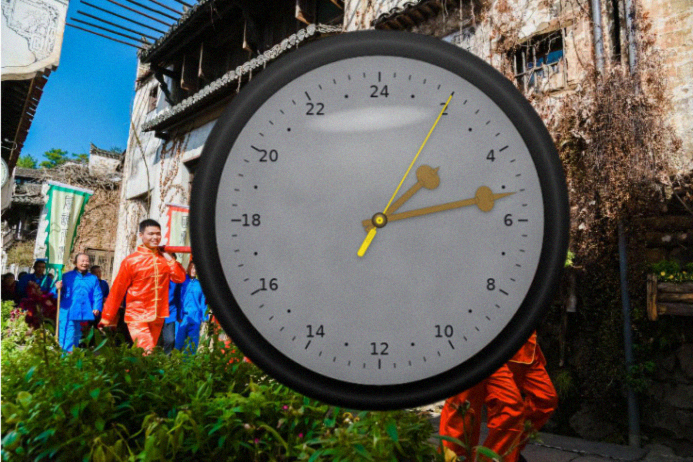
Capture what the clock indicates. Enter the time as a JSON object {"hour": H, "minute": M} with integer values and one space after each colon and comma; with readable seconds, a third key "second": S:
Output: {"hour": 3, "minute": 13, "second": 5}
